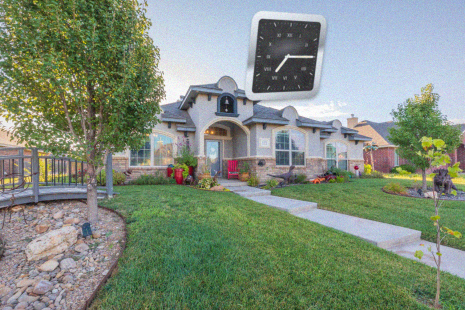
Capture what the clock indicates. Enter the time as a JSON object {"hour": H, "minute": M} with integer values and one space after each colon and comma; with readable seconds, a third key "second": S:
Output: {"hour": 7, "minute": 15}
